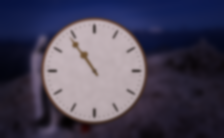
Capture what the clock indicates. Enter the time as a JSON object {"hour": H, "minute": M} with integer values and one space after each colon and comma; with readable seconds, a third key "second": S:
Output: {"hour": 10, "minute": 54}
